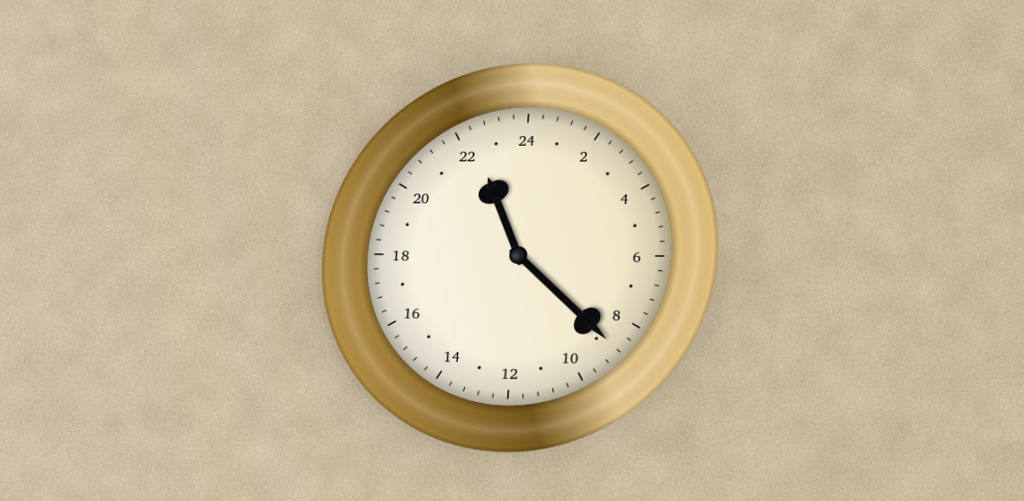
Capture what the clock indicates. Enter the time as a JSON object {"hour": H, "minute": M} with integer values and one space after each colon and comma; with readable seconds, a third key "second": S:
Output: {"hour": 22, "minute": 22}
